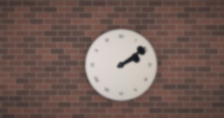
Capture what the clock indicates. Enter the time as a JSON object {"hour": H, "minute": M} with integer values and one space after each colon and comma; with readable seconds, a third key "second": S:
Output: {"hour": 2, "minute": 9}
